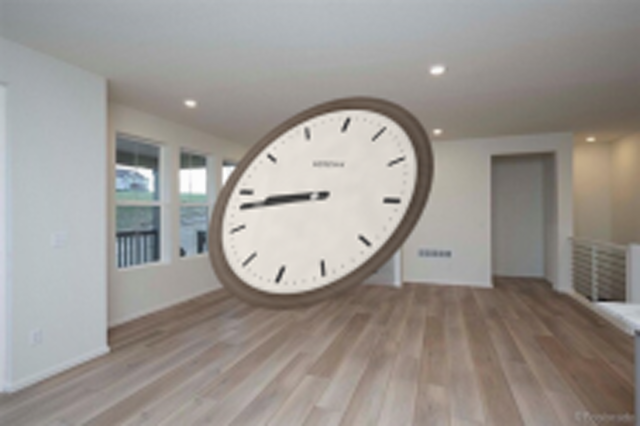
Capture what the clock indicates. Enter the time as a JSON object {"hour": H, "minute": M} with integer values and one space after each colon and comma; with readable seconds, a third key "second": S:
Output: {"hour": 8, "minute": 43}
